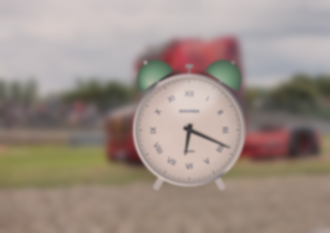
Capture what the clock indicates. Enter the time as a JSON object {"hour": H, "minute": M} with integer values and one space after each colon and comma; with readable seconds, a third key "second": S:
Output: {"hour": 6, "minute": 19}
